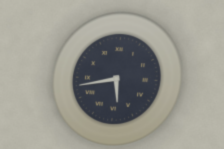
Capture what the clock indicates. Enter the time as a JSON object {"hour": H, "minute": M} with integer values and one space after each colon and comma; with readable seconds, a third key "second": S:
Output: {"hour": 5, "minute": 43}
